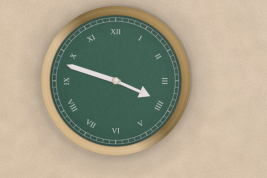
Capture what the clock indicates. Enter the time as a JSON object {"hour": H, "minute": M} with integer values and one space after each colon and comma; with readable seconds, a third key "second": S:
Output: {"hour": 3, "minute": 48}
